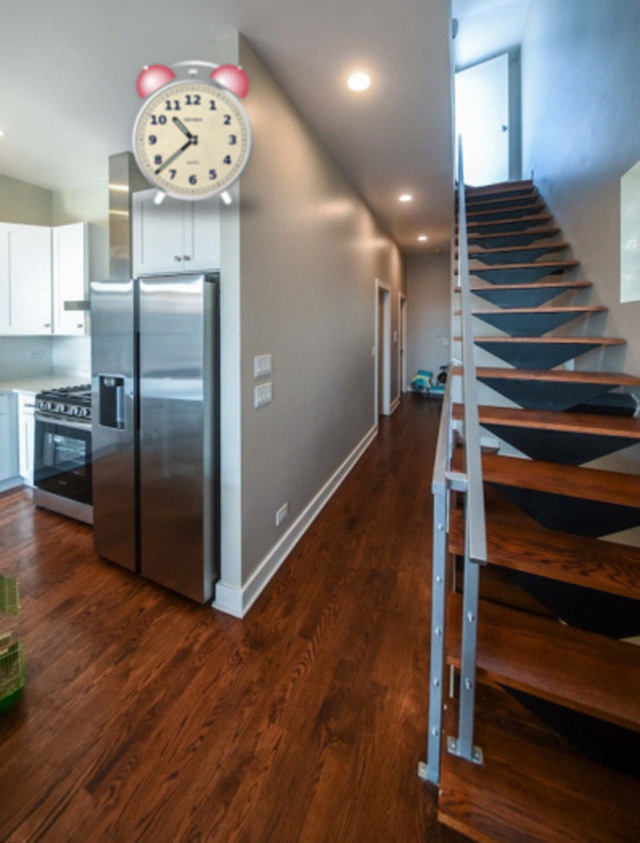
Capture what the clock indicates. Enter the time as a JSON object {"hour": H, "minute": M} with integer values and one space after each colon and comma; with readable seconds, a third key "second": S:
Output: {"hour": 10, "minute": 38}
